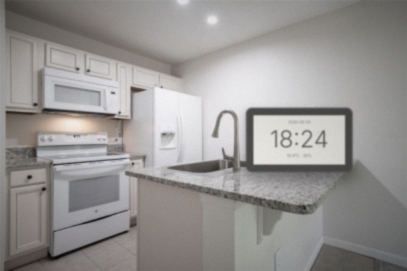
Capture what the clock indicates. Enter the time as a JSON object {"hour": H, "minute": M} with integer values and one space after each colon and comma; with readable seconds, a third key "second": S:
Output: {"hour": 18, "minute": 24}
